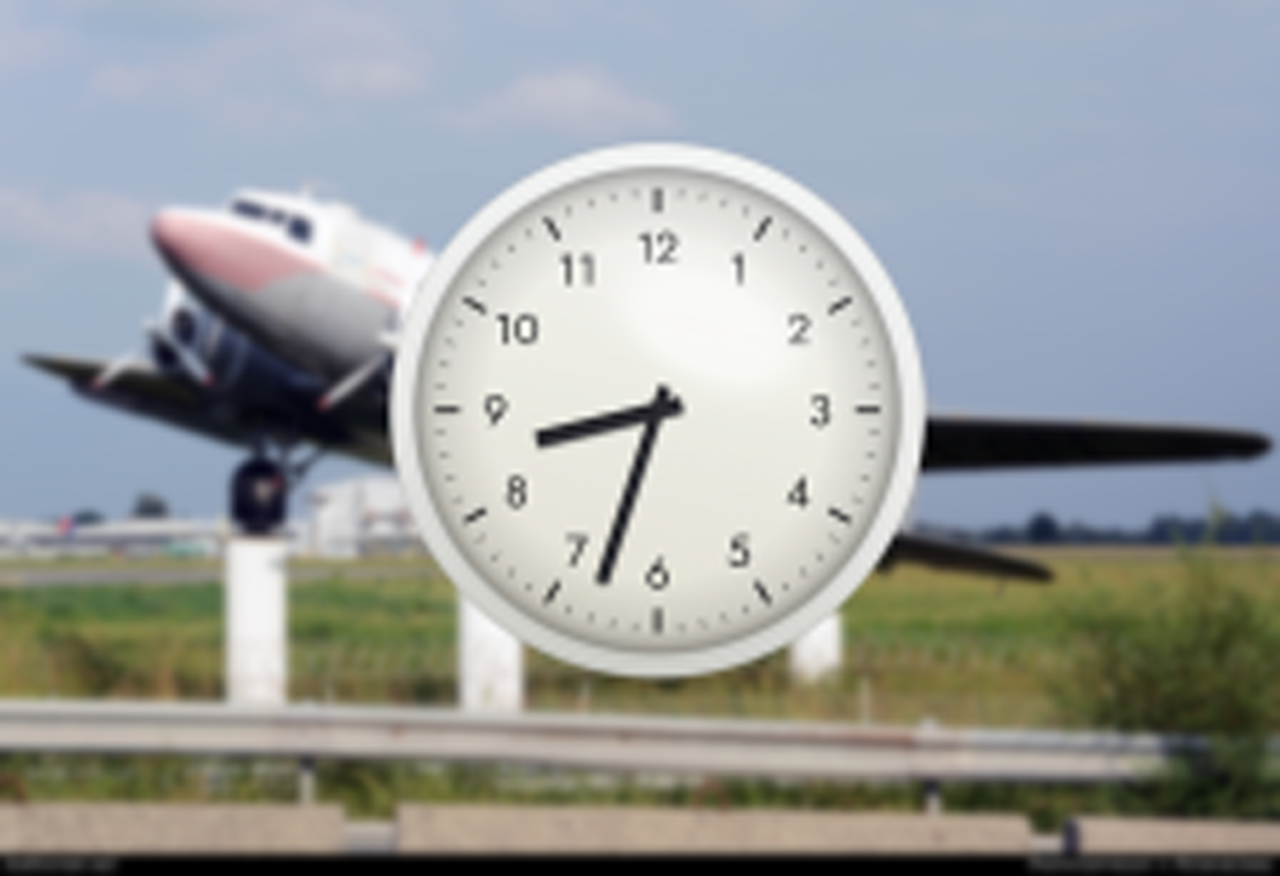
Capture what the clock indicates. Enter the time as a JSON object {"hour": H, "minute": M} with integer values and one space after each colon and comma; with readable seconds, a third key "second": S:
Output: {"hour": 8, "minute": 33}
